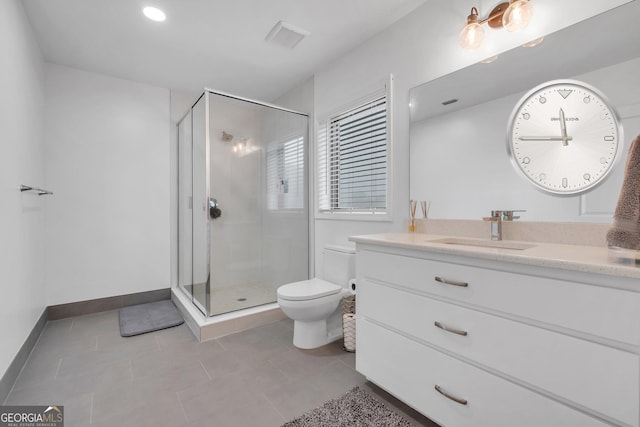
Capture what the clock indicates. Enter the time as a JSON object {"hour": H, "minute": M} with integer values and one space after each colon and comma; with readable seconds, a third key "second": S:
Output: {"hour": 11, "minute": 45}
